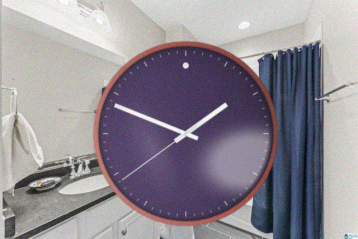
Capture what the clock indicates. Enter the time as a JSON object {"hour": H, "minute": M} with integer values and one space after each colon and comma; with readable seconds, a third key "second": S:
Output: {"hour": 1, "minute": 48, "second": 39}
